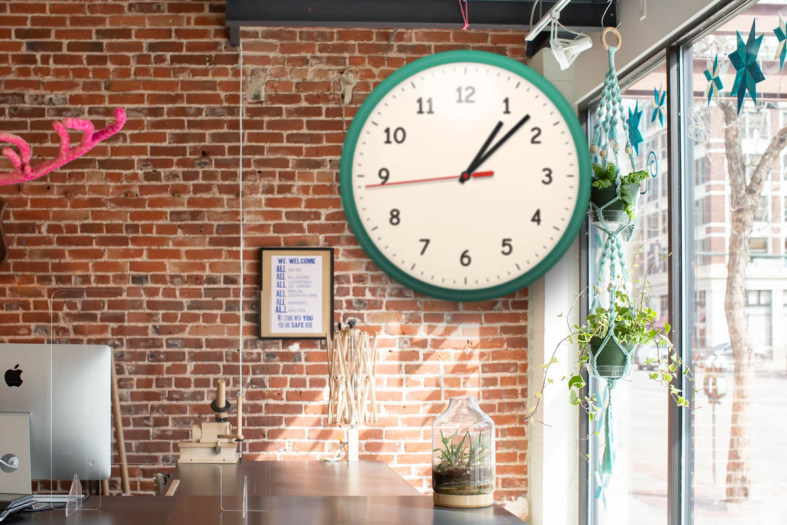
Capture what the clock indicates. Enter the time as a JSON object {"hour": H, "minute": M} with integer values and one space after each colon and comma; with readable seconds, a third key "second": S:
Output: {"hour": 1, "minute": 7, "second": 44}
